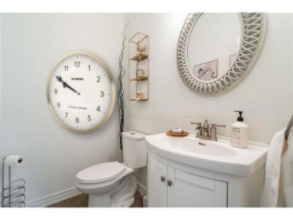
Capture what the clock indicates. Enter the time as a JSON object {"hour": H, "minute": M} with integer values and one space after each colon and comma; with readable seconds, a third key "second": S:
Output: {"hour": 9, "minute": 50}
